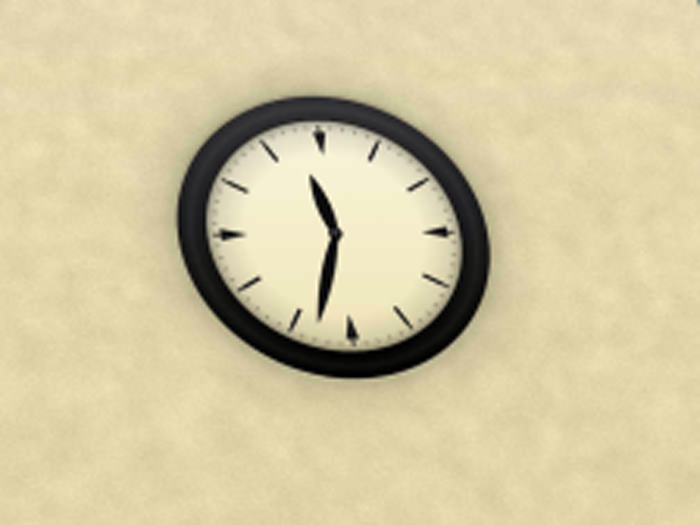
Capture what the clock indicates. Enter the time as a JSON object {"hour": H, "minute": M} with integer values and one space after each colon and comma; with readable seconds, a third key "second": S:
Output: {"hour": 11, "minute": 33}
